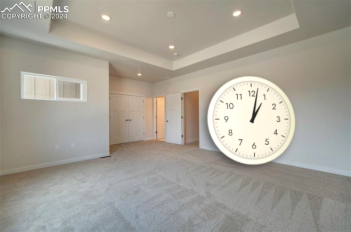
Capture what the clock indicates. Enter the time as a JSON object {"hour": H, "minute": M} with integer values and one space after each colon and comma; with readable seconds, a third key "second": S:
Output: {"hour": 1, "minute": 2}
